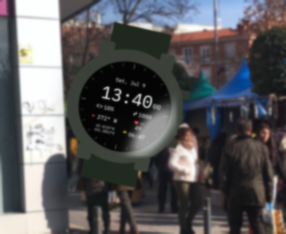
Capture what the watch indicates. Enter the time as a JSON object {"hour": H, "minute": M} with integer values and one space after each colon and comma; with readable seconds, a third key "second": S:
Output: {"hour": 13, "minute": 40}
